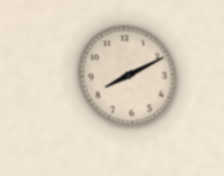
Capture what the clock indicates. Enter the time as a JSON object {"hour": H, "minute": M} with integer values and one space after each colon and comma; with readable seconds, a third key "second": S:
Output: {"hour": 8, "minute": 11}
